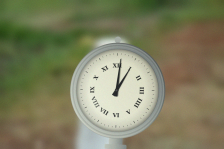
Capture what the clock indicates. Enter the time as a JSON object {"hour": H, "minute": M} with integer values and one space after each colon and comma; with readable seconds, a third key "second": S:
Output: {"hour": 1, "minute": 1}
